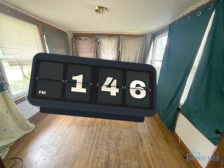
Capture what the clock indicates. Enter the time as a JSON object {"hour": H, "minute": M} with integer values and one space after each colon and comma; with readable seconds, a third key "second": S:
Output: {"hour": 1, "minute": 46}
